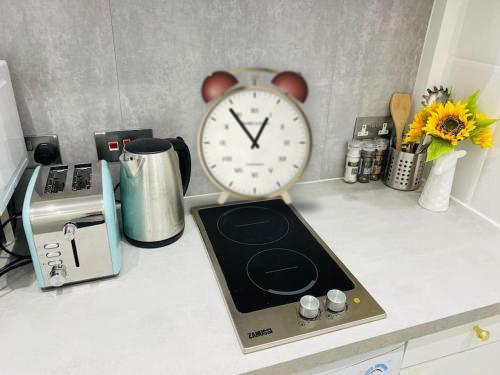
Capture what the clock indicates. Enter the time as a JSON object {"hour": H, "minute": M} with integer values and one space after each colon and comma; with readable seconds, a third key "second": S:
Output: {"hour": 12, "minute": 54}
